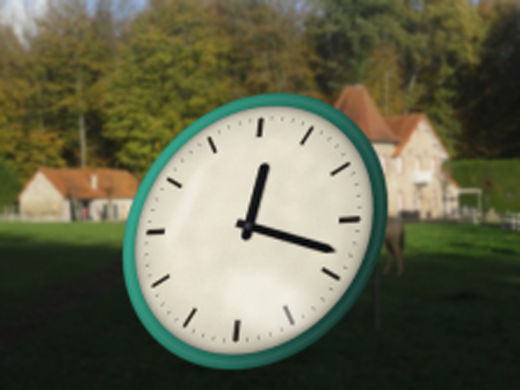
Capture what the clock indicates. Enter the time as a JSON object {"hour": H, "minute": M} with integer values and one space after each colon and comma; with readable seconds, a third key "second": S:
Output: {"hour": 12, "minute": 18}
